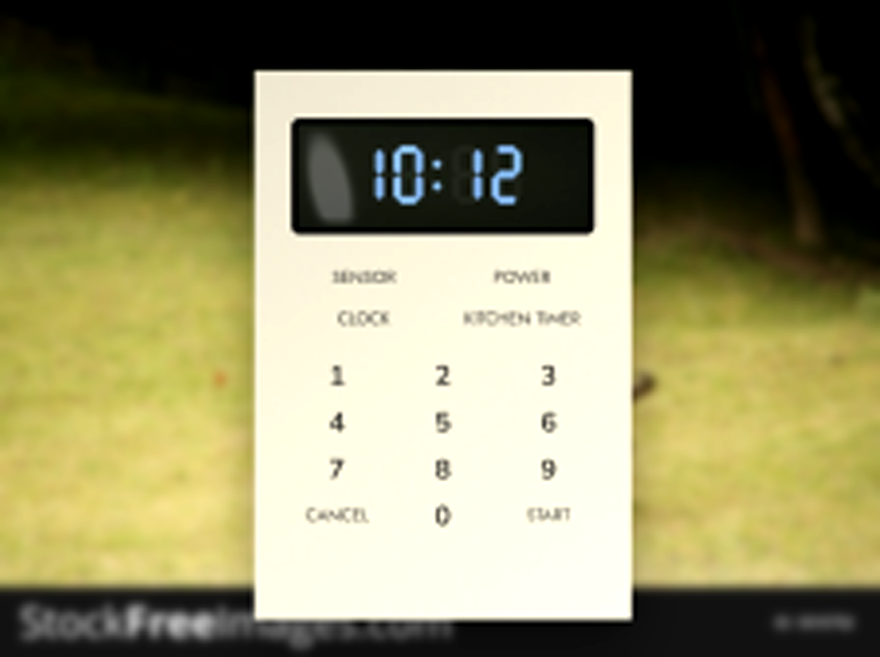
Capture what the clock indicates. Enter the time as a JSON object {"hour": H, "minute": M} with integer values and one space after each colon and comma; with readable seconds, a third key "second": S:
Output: {"hour": 10, "minute": 12}
